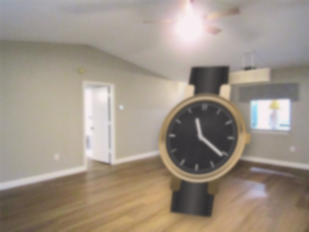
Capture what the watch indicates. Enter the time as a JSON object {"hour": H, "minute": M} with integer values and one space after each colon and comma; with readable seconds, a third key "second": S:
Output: {"hour": 11, "minute": 21}
